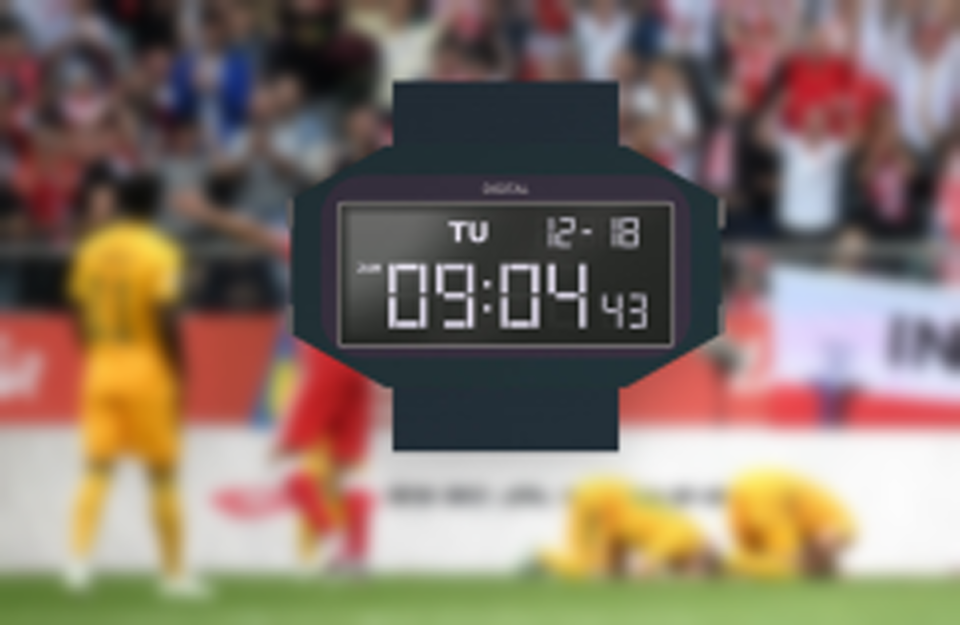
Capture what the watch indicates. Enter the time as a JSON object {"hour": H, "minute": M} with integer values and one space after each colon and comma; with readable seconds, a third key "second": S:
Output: {"hour": 9, "minute": 4, "second": 43}
